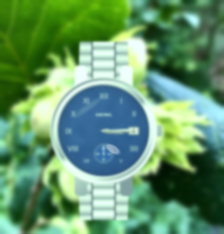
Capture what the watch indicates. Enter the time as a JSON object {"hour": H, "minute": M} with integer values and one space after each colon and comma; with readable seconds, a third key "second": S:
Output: {"hour": 3, "minute": 15}
